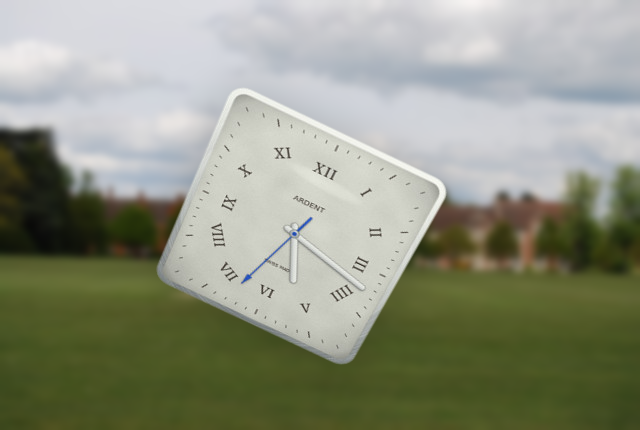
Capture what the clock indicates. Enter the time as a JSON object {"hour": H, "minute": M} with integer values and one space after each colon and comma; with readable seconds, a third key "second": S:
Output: {"hour": 5, "minute": 17, "second": 33}
